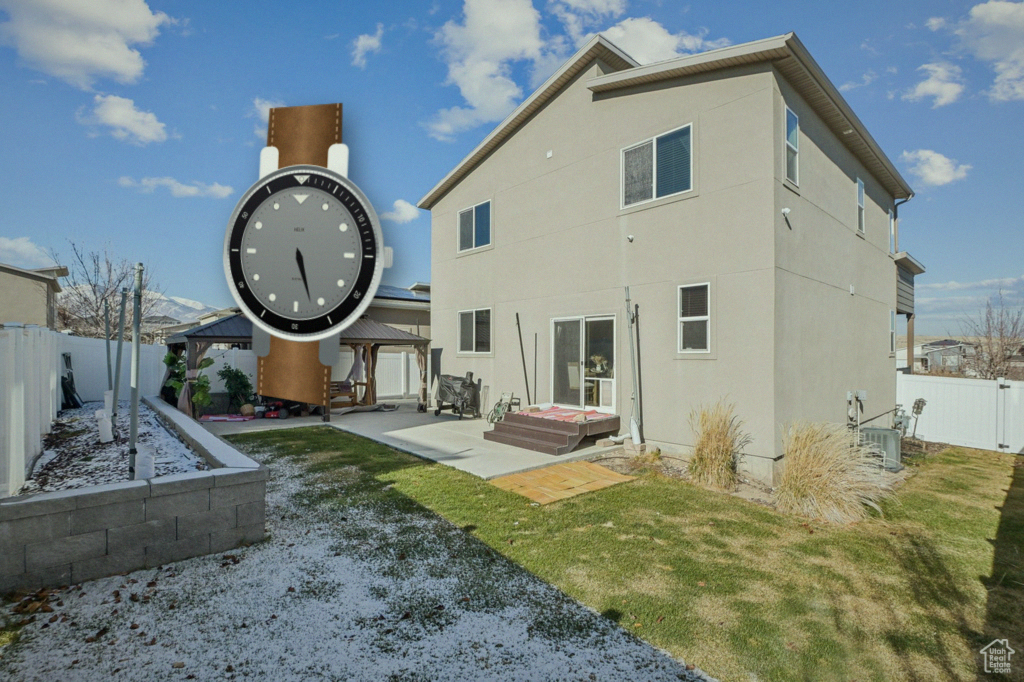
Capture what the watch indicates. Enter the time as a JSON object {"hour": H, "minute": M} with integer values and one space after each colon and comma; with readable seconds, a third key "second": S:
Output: {"hour": 5, "minute": 27}
